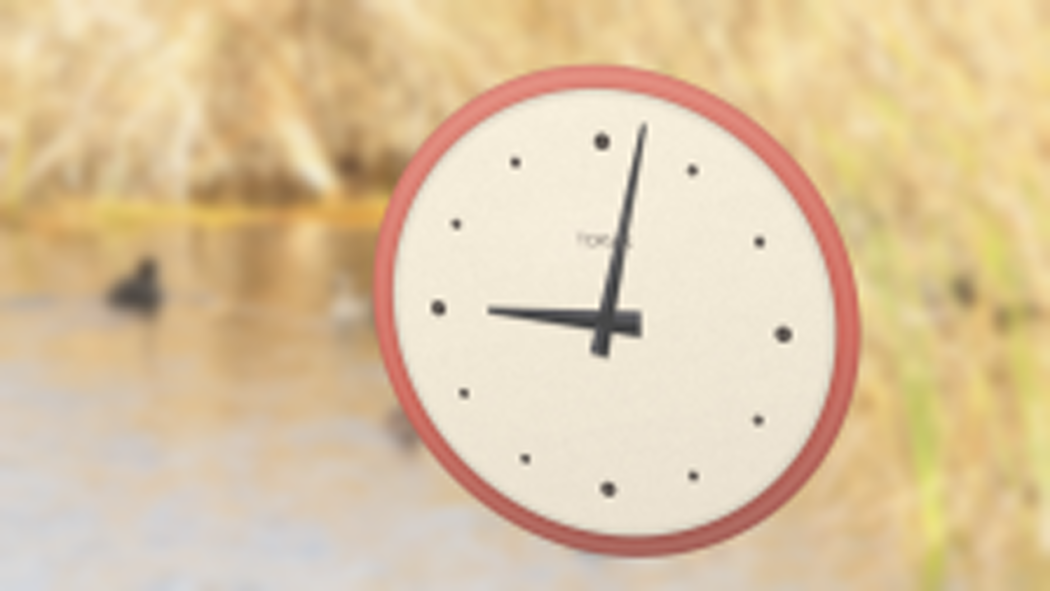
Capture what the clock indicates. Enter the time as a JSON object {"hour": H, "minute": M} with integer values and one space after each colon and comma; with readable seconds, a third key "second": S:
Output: {"hour": 9, "minute": 2}
